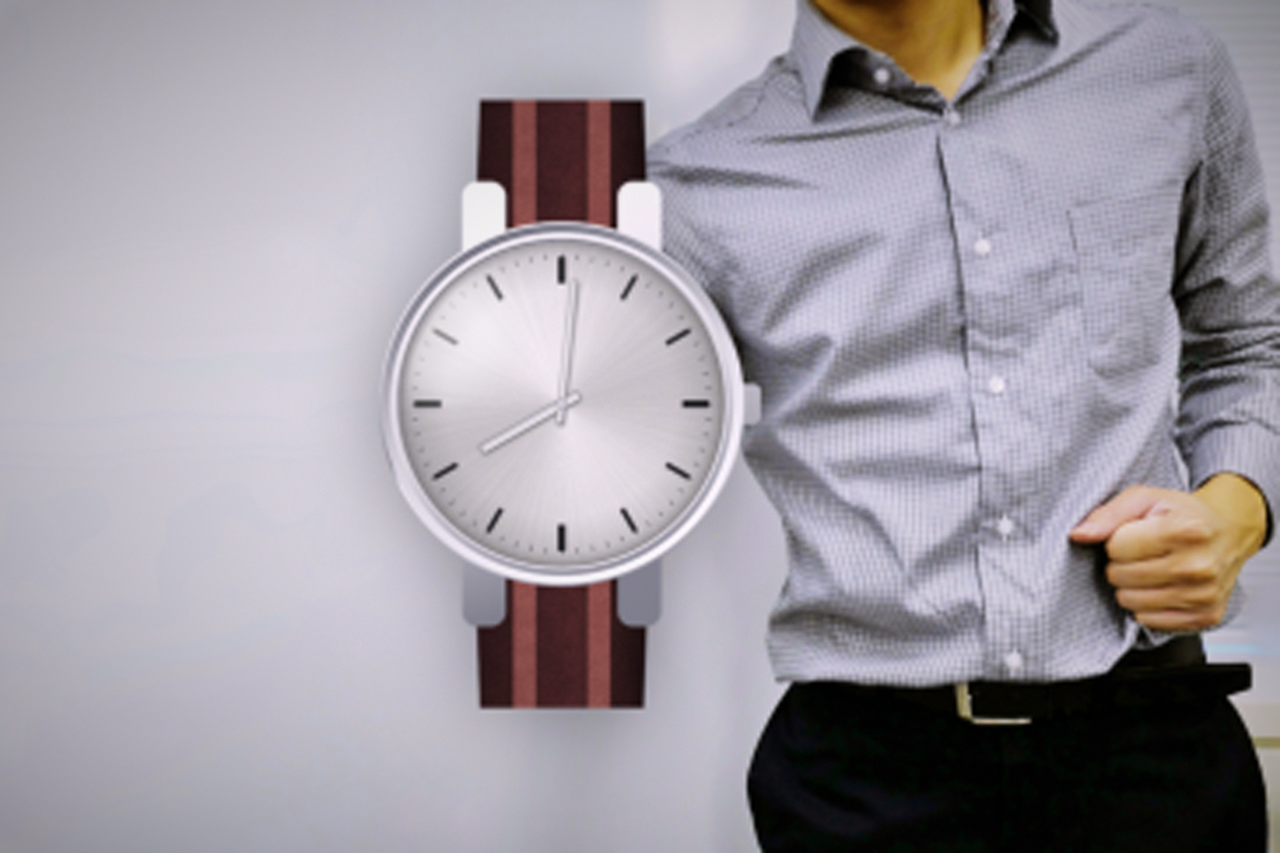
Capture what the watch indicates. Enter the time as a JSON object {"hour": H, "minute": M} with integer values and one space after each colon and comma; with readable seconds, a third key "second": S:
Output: {"hour": 8, "minute": 1}
